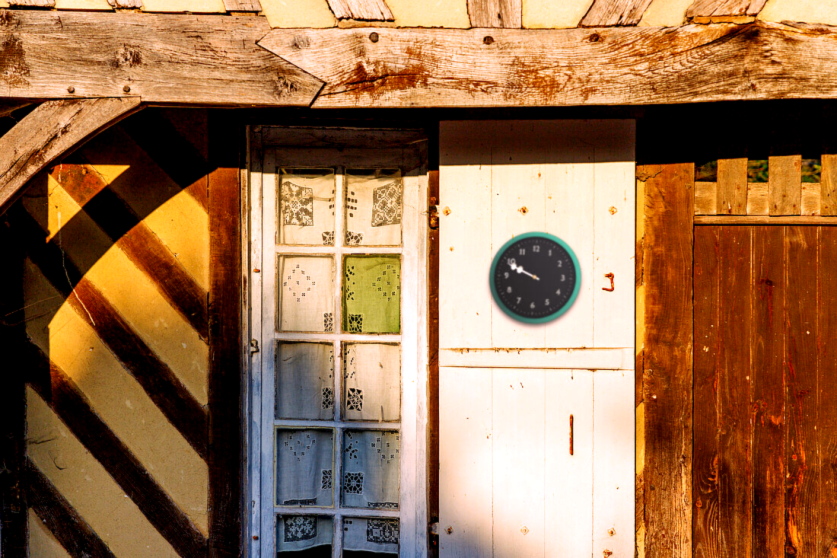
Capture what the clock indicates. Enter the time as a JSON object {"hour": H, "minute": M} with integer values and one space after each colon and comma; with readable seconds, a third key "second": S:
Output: {"hour": 9, "minute": 49}
